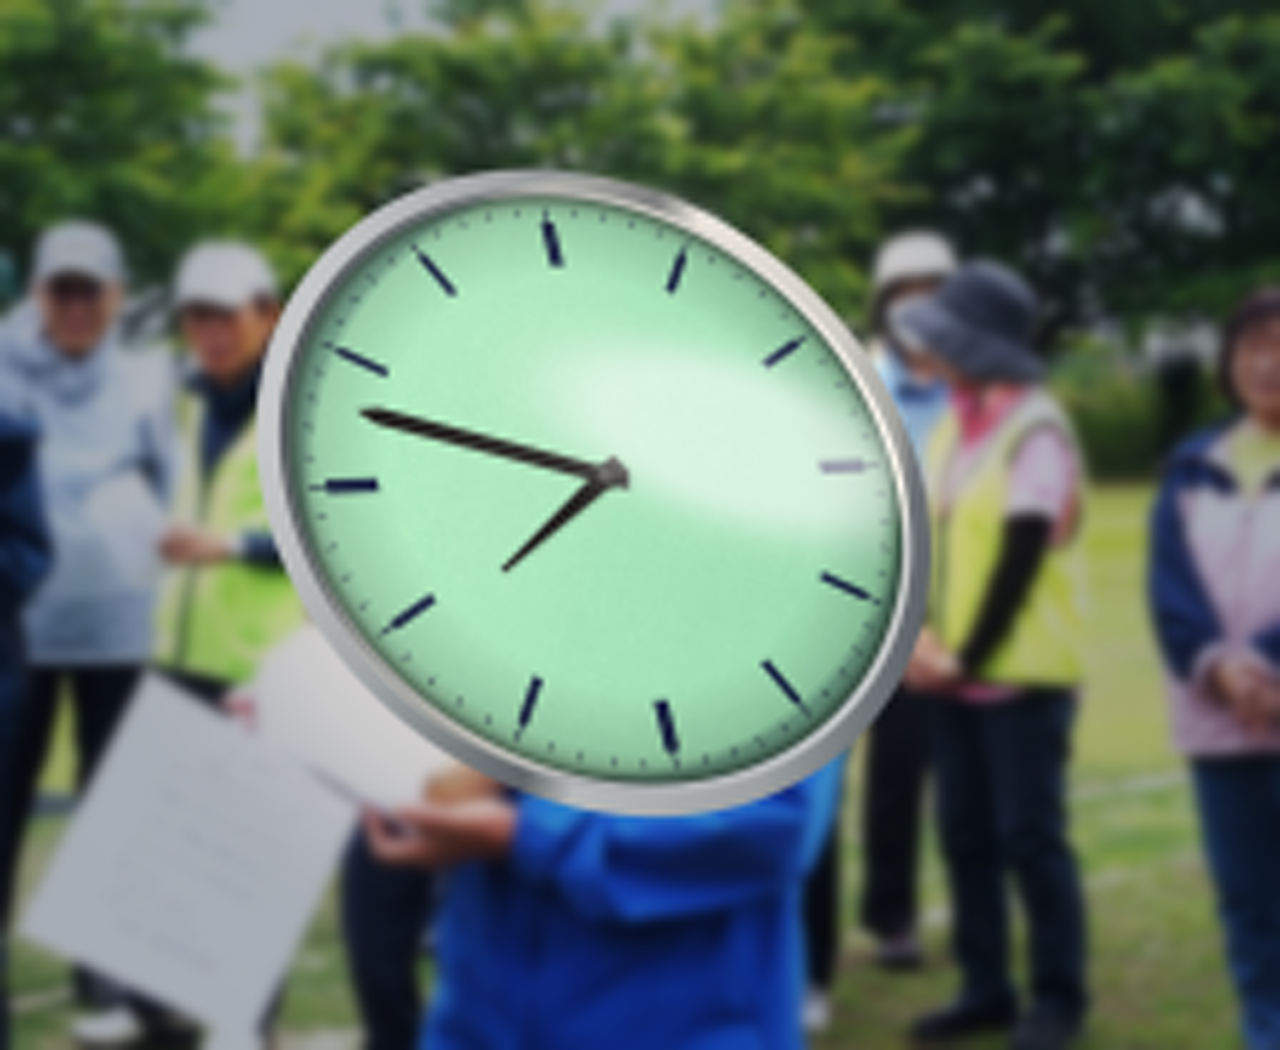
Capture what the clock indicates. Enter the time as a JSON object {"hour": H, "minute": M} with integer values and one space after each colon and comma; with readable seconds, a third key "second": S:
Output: {"hour": 7, "minute": 48}
